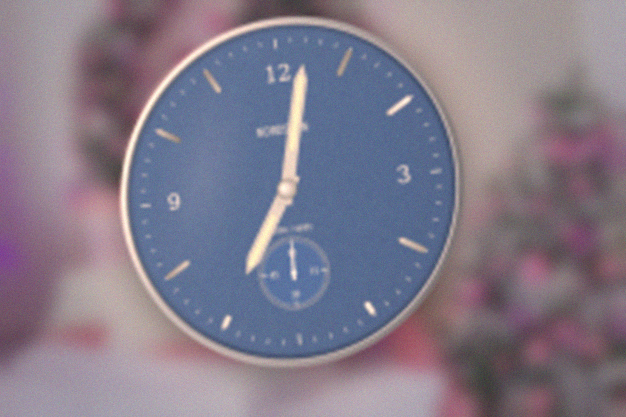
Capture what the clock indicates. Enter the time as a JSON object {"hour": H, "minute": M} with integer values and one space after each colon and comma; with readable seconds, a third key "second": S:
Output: {"hour": 7, "minute": 2}
